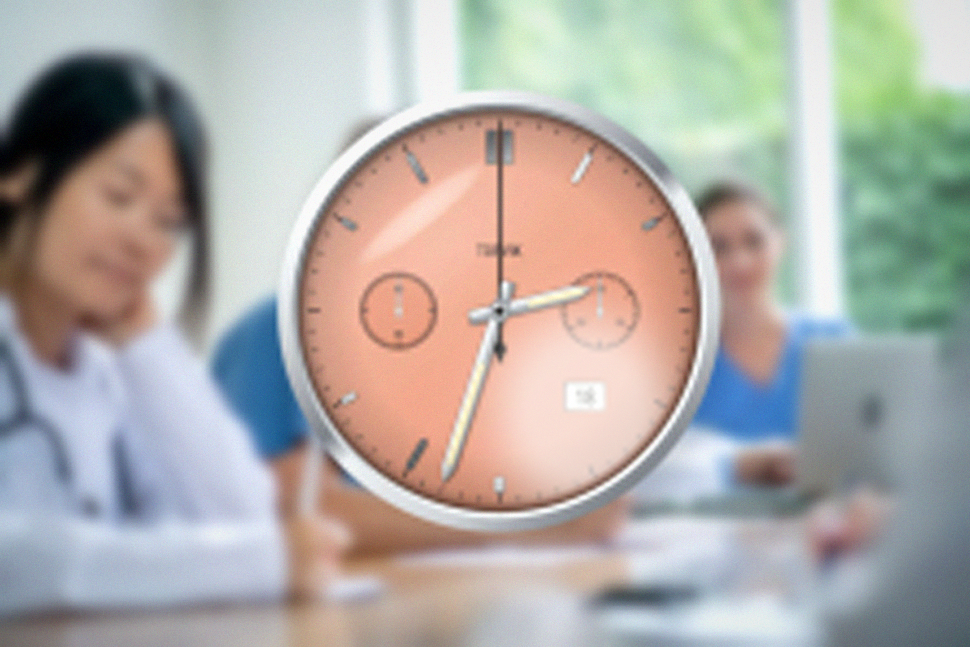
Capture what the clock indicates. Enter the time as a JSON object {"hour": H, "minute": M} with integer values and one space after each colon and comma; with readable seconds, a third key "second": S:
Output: {"hour": 2, "minute": 33}
